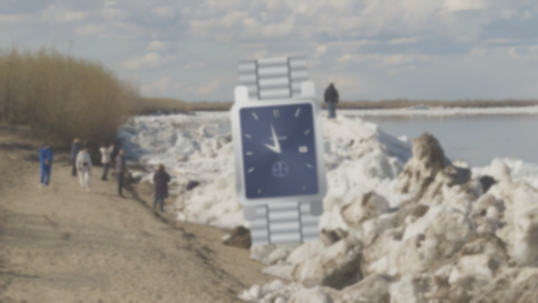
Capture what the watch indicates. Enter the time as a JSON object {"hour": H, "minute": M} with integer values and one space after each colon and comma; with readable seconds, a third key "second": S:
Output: {"hour": 9, "minute": 58}
